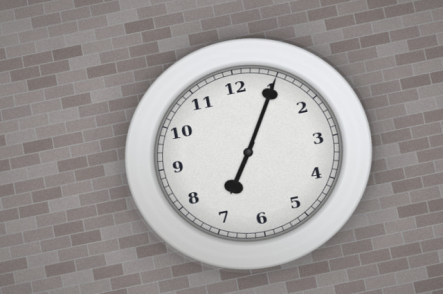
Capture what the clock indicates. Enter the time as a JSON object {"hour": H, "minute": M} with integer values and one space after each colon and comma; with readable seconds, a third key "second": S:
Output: {"hour": 7, "minute": 5}
